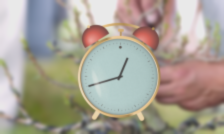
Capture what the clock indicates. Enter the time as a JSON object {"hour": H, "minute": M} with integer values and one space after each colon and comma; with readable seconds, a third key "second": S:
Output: {"hour": 12, "minute": 42}
